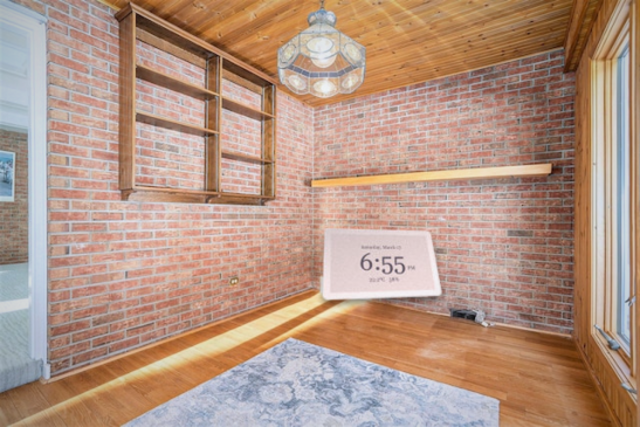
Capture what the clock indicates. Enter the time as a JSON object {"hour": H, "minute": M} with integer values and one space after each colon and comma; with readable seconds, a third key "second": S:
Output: {"hour": 6, "minute": 55}
